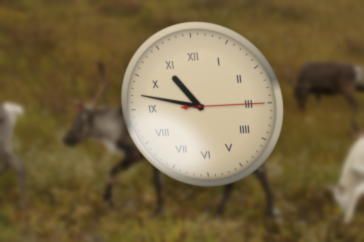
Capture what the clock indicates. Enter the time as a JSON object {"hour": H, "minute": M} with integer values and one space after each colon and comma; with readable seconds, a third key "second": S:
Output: {"hour": 10, "minute": 47, "second": 15}
